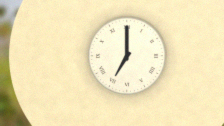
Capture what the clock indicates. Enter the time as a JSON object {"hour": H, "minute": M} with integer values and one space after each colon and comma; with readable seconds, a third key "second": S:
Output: {"hour": 7, "minute": 0}
